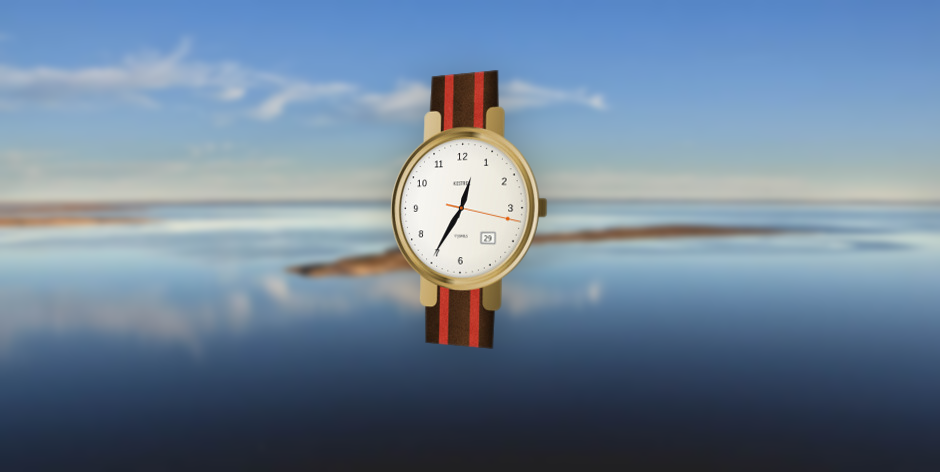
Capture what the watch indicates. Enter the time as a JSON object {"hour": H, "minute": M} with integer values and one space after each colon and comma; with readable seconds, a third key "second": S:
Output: {"hour": 12, "minute": 35, "second": 17}
